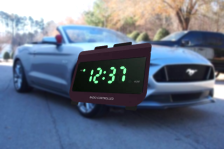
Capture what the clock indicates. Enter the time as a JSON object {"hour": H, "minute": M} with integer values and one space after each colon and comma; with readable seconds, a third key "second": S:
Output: {"hour": 12, "minute": 37}
